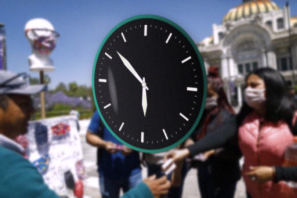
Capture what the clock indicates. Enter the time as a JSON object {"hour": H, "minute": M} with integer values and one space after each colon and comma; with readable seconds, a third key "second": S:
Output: {"hour": 5, "minute": 52}
